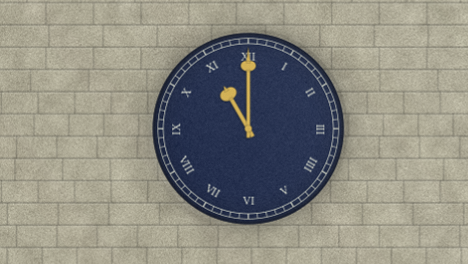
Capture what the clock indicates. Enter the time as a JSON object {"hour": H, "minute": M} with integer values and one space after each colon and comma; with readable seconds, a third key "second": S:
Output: {"hour": 11, "minute": 0}
